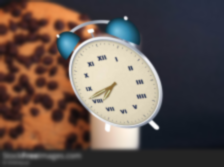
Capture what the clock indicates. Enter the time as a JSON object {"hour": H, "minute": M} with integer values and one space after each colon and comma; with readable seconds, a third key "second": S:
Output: {"hour": 7, "minute": 42}
